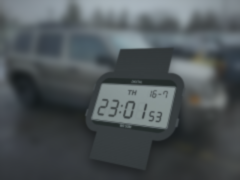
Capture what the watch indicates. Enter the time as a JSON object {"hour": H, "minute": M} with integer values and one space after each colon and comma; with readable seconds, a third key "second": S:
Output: {"hour": 23, "minute": 1}
